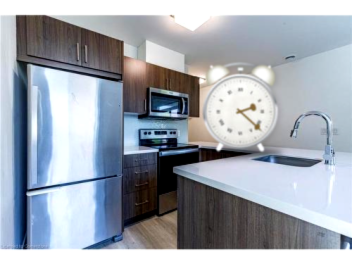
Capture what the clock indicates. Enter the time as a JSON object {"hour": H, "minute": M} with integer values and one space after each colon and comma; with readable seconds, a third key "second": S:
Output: {"hour": 2, "minute": 22}
